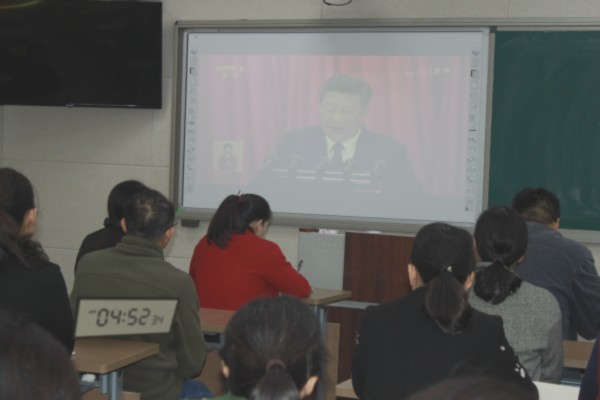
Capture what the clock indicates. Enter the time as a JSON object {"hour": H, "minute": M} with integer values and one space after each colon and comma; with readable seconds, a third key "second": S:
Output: {"hour": 4, "minute": 52}
